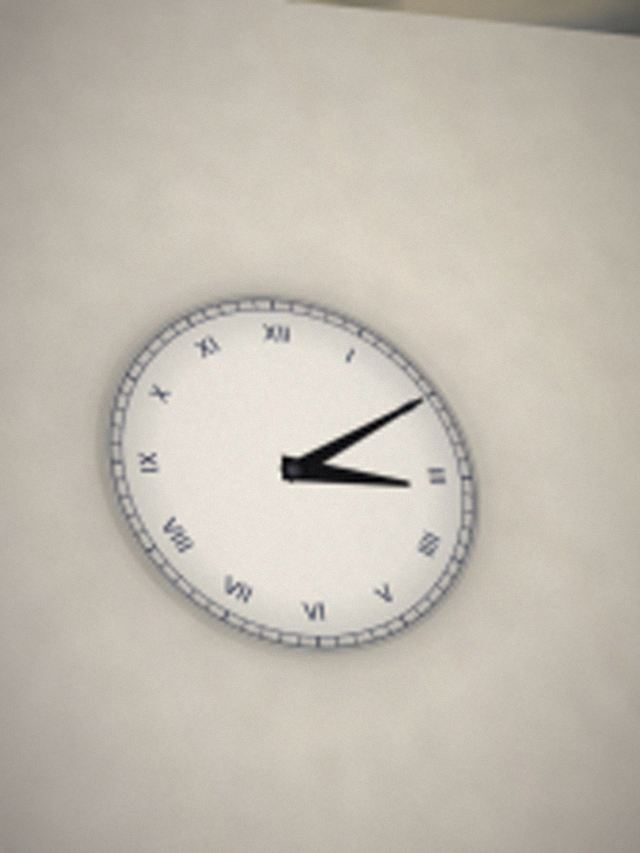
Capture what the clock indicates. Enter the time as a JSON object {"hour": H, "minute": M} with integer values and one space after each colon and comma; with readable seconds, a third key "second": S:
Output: {"hour": 3, "minute": 10}
